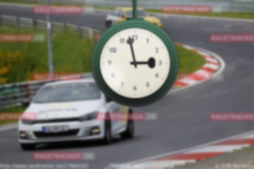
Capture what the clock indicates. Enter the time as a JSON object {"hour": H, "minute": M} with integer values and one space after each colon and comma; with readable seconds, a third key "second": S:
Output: {"hour": 2, "minute": 58}
